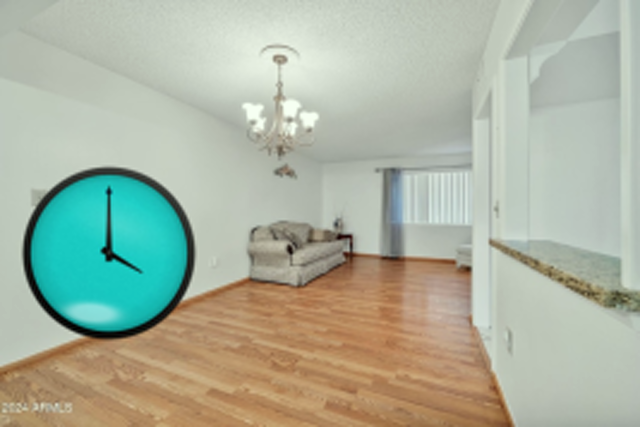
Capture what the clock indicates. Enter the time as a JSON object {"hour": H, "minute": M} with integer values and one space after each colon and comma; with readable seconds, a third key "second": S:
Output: {"hour": 4, "minute": 0}
